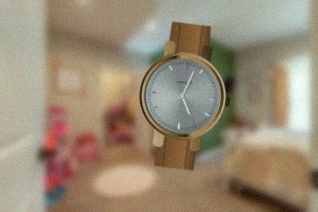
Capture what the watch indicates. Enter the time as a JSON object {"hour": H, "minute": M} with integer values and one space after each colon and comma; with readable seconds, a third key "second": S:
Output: {"hour": 5, "minute": 3}
